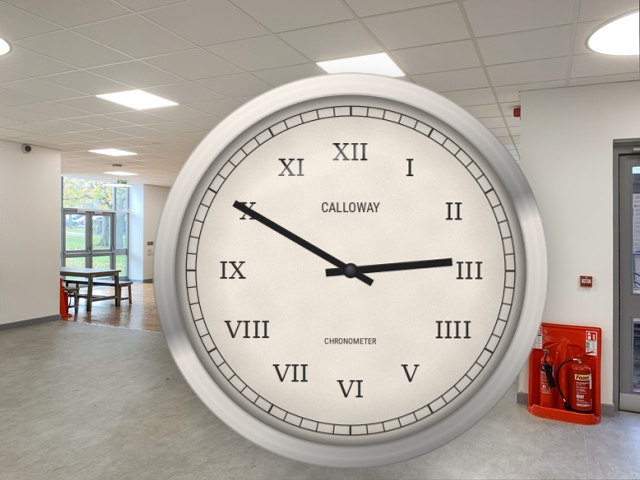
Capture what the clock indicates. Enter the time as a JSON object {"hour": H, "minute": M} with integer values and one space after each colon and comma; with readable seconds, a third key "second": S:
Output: {"hour": 2, "minute": 50}
